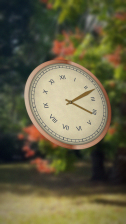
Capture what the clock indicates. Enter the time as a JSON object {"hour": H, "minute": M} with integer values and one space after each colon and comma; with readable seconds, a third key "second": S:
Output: {"hour": 4, "minute": 12}
